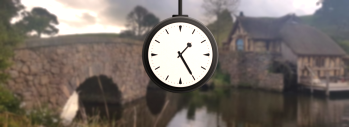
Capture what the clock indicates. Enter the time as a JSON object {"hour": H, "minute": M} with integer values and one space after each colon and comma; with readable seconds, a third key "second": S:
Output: {"hour": 1, "minute": 25}
